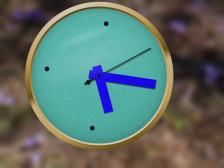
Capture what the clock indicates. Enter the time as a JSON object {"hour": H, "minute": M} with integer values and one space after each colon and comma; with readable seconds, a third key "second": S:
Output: {"hour": 5, "minute": 15, "second": 9}
